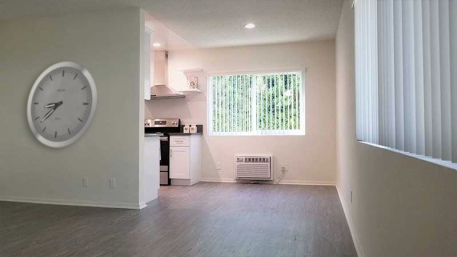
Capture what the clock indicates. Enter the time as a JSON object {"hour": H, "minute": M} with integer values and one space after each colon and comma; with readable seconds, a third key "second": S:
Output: {"hour": 8, "minute": 38}
